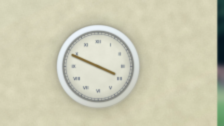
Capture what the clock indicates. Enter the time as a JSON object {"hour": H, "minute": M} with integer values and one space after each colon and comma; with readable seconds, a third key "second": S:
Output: {"hour": 3, "minute": 49}
